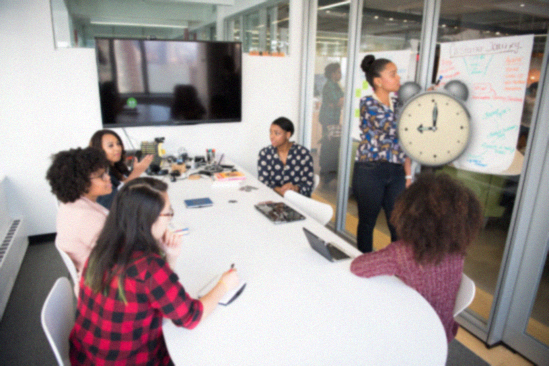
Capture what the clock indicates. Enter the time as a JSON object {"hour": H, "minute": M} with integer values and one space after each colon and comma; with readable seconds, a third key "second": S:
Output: {"hour": 9, "minute": 1}
